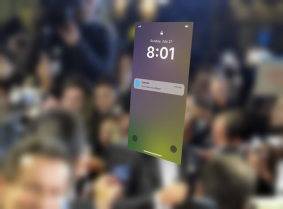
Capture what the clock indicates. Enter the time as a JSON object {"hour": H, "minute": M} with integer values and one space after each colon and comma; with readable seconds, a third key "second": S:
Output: {"hour": 8, "minute": 1}
